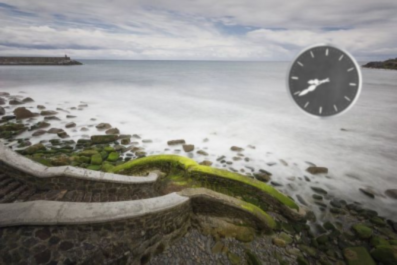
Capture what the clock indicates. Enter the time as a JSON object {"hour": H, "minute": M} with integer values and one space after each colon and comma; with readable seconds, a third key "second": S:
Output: {"hour": 8, "minute": 39}
